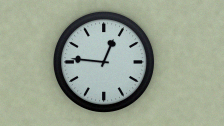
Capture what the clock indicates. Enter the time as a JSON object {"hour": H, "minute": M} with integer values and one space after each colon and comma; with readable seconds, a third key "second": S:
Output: {"hour": 12, "minute": 46}
